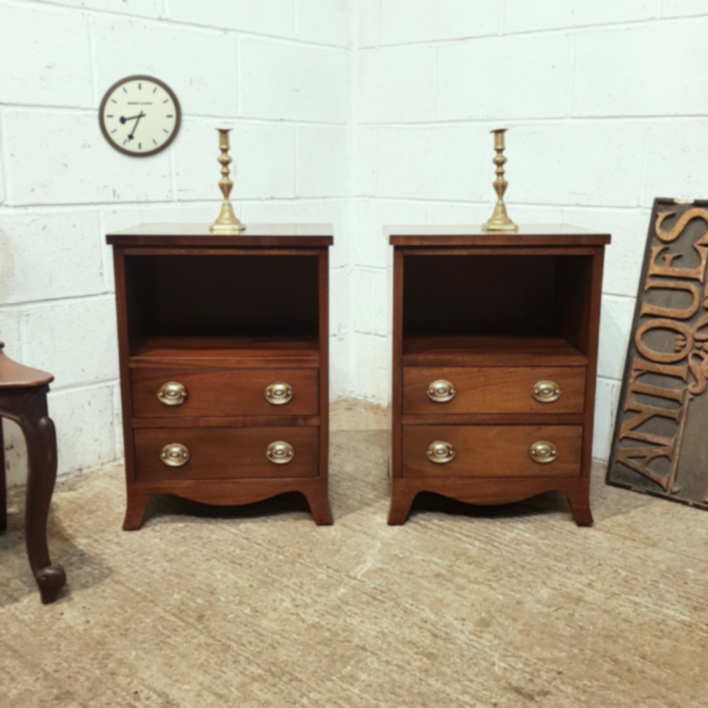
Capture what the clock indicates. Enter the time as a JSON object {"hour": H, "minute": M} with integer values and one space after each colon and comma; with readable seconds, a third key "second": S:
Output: {"hour": 8, "minute": 34}
